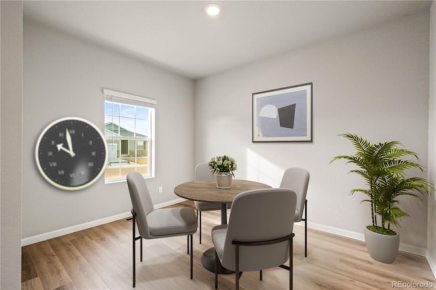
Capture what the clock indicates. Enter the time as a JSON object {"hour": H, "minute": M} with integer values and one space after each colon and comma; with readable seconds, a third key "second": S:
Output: {"hour": 9, "minute": 58}
